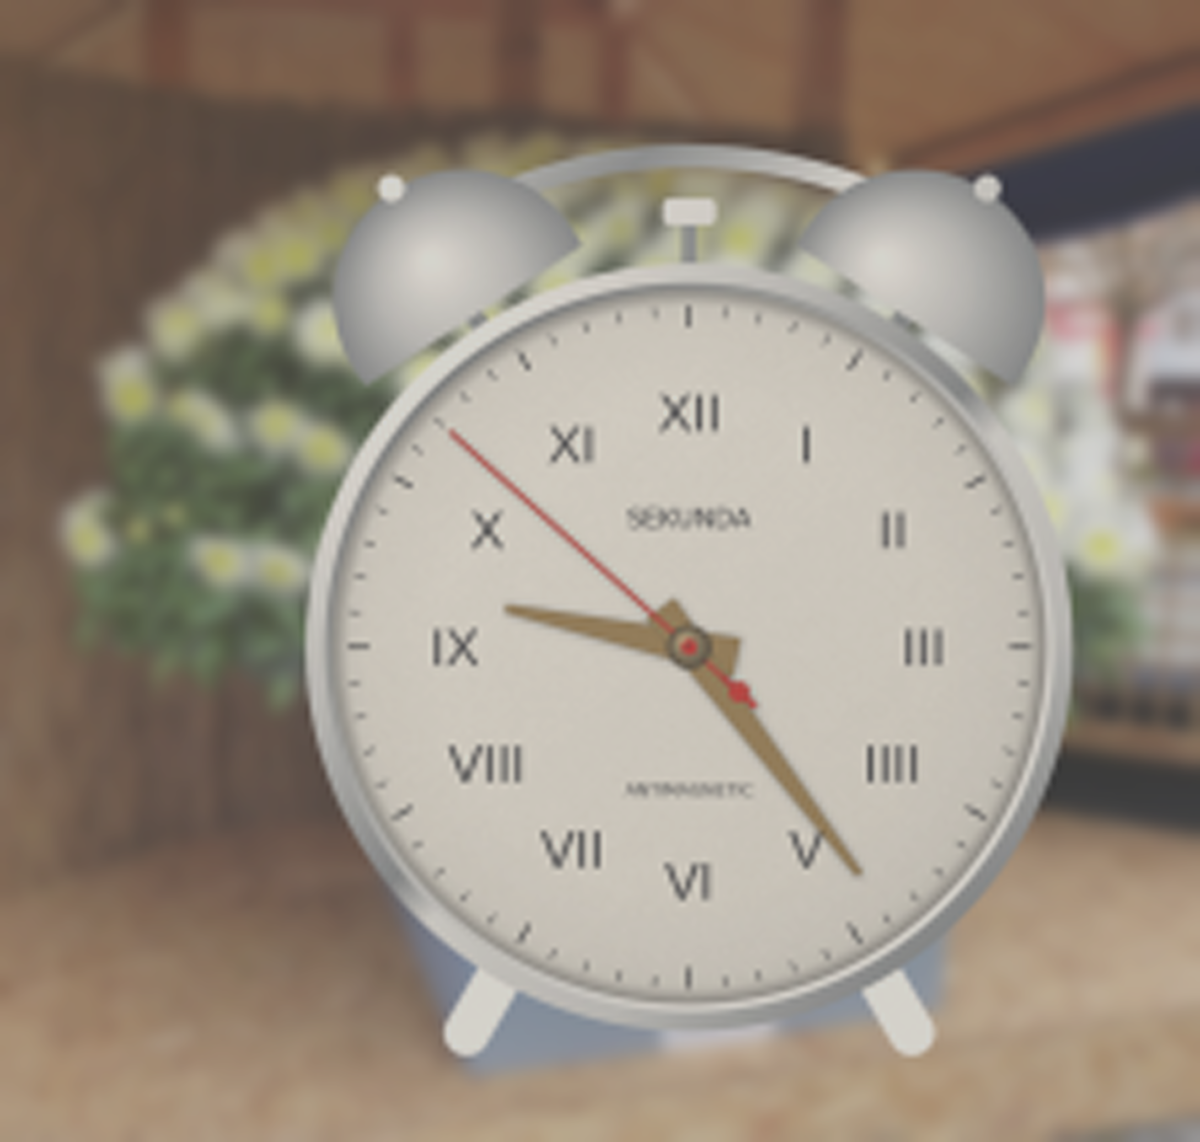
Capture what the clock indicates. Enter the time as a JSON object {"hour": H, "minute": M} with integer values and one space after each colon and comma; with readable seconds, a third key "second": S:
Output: {"hour": 9, "minute": 23, "second": 52}
